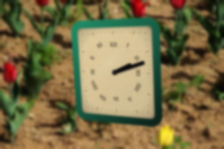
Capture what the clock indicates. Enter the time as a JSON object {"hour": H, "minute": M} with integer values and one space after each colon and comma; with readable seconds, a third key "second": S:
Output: {"hour": 2, "minute": 12}
